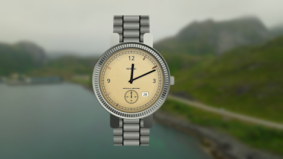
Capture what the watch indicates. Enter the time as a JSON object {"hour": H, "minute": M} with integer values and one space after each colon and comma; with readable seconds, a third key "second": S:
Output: {"hour": 12, "minute": 11}
